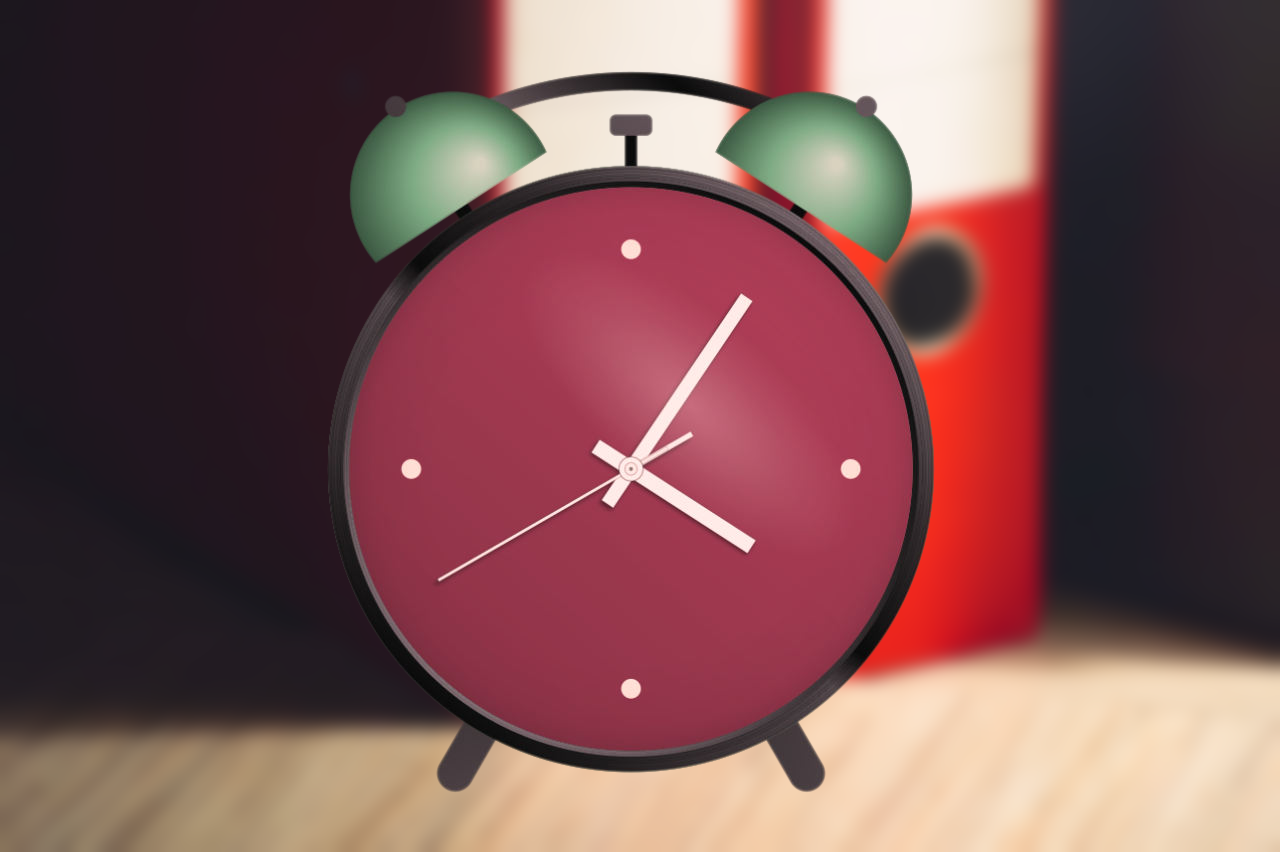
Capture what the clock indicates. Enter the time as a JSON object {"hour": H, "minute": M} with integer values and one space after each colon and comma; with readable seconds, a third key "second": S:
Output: {"hour": 4, "minute": 5, "second": 40}
